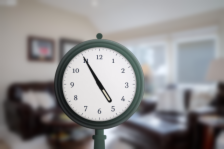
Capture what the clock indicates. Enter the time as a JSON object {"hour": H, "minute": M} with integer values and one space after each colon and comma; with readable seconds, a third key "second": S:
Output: {"hour": 4, "minute": 55}
